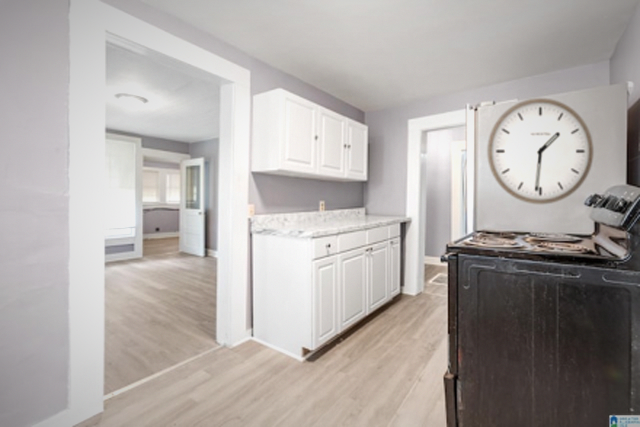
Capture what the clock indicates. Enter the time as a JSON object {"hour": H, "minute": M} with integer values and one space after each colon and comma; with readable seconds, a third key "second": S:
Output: {"hour": 1, "minute": 31}
